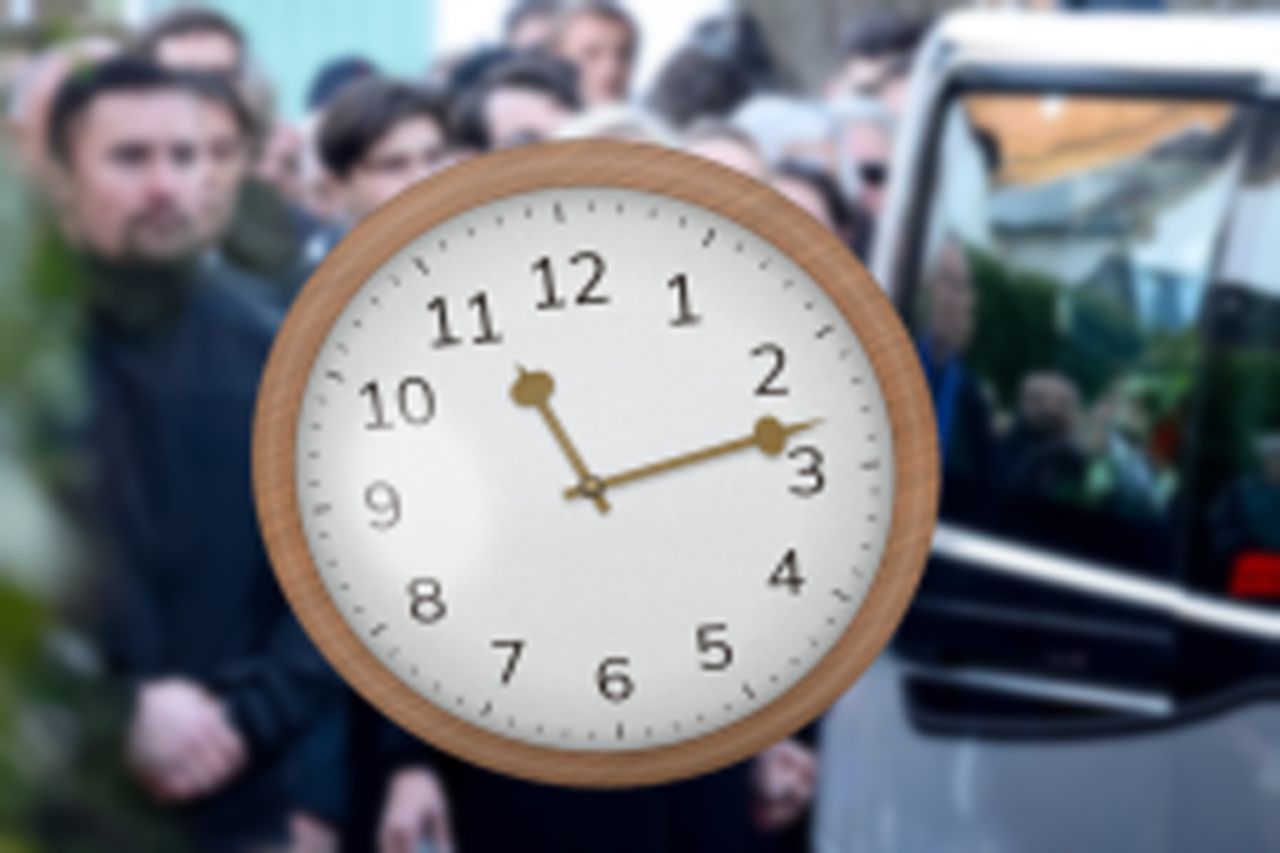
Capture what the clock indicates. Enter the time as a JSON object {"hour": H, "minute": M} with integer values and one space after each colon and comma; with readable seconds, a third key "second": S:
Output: {"hour": 11, "minute": 13}
